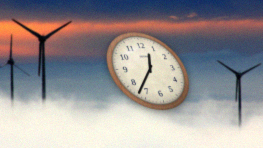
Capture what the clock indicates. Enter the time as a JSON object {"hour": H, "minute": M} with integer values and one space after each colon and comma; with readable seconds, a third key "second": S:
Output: {"hour": 12, "minute": 37}
